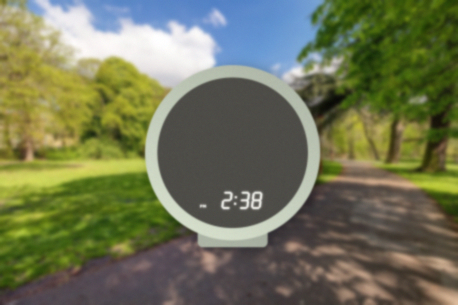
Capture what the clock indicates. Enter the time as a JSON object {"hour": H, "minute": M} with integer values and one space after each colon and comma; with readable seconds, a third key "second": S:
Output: {"hour": 2, "minute": 38}
